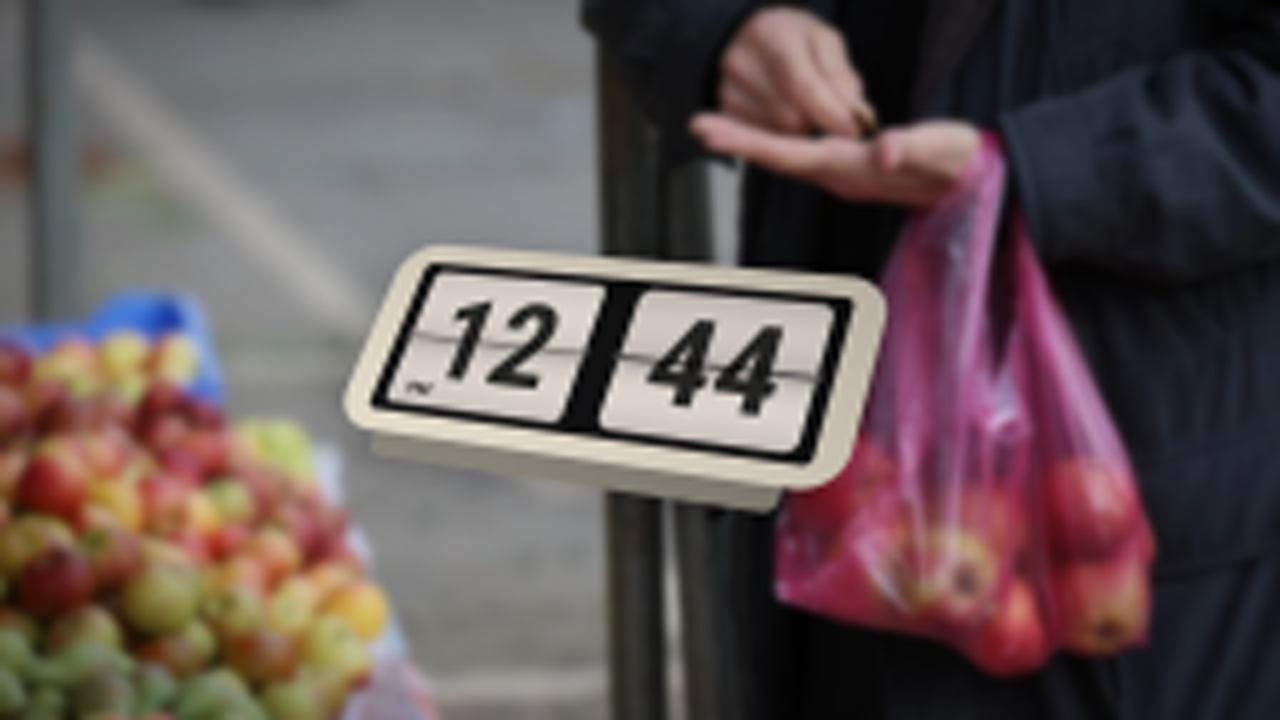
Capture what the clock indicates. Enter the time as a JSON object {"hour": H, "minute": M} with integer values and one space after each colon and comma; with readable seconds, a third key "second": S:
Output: {"hour": 12, "minute": 44}
